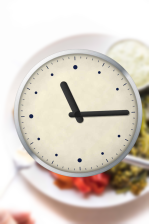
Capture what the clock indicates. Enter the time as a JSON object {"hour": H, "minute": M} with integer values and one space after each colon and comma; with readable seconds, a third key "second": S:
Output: {"hour": 11, "minute": 15}
